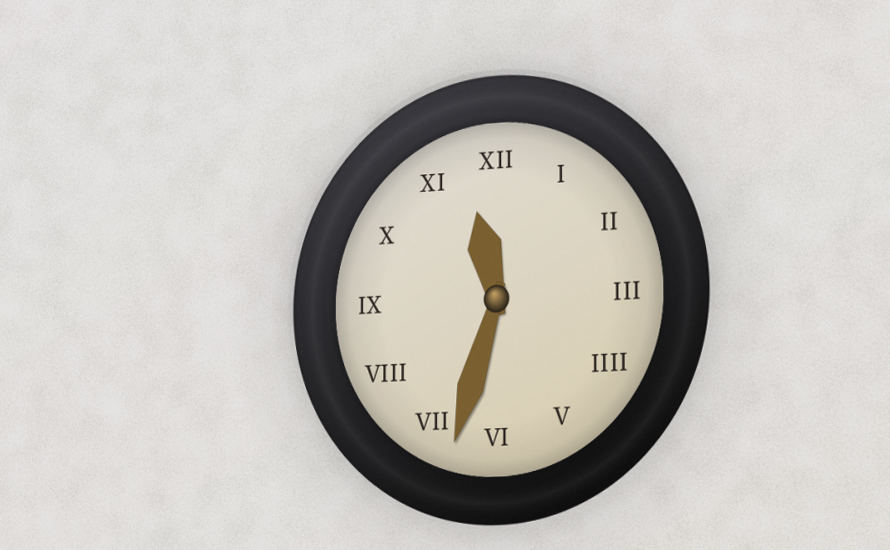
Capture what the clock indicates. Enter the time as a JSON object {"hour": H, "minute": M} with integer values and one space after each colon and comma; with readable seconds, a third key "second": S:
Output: {"hour": 11, "minute": 33}
